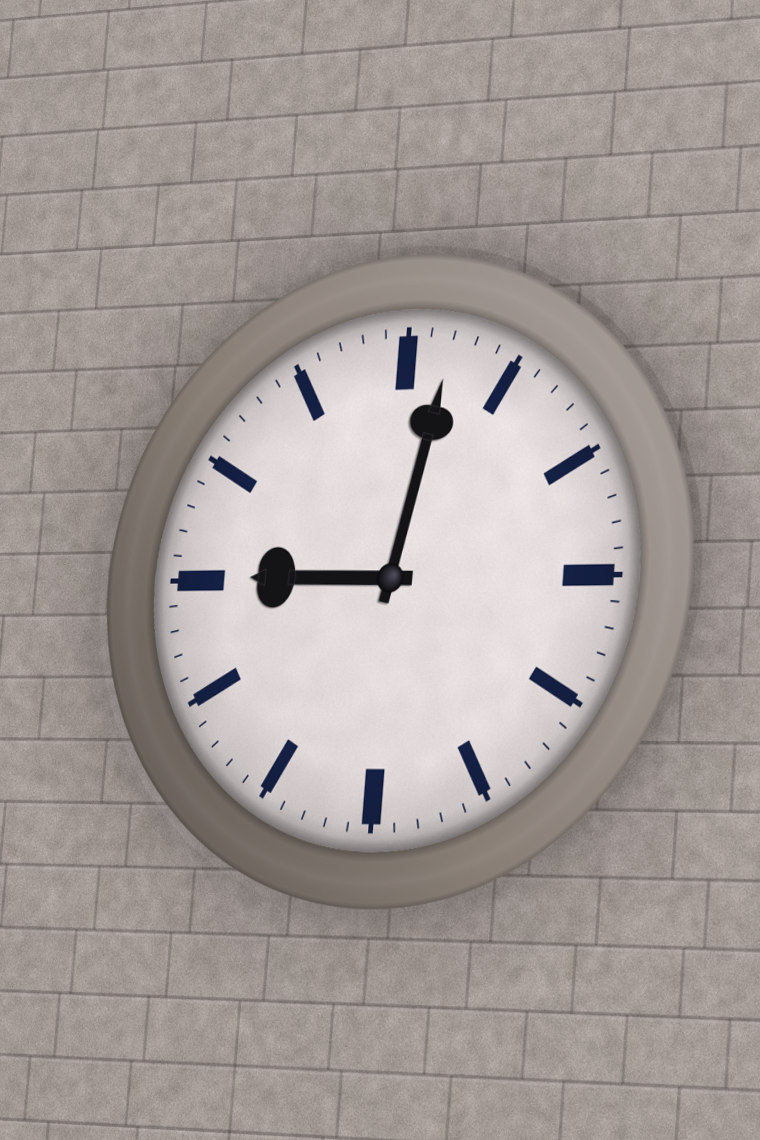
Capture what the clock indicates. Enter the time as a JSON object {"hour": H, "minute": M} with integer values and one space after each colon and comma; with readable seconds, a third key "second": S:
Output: {"hour": 9, "minute": 2}
